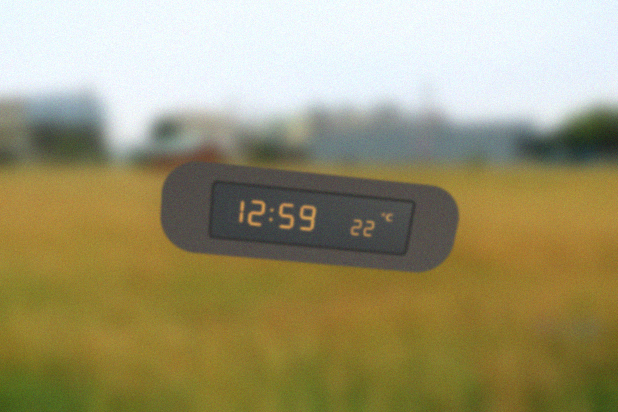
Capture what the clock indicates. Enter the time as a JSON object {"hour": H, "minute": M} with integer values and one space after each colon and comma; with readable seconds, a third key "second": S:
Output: {"hour": 12, "minute": 59}
